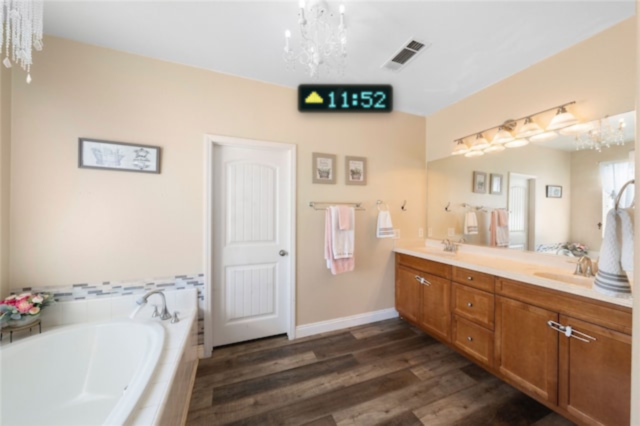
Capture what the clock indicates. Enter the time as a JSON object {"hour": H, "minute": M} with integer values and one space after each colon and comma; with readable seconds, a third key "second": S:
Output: {"hour": 11, "minute": 52}
